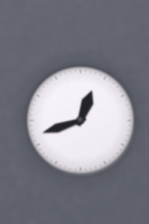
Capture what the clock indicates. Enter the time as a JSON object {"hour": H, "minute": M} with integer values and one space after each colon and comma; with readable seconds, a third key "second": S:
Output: {"hour": 12, "minute": 42}
